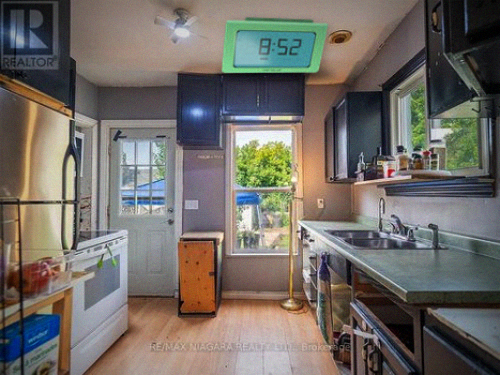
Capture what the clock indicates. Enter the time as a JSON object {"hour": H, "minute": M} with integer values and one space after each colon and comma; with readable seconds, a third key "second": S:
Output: {"hour": 8, "minute": 52}
